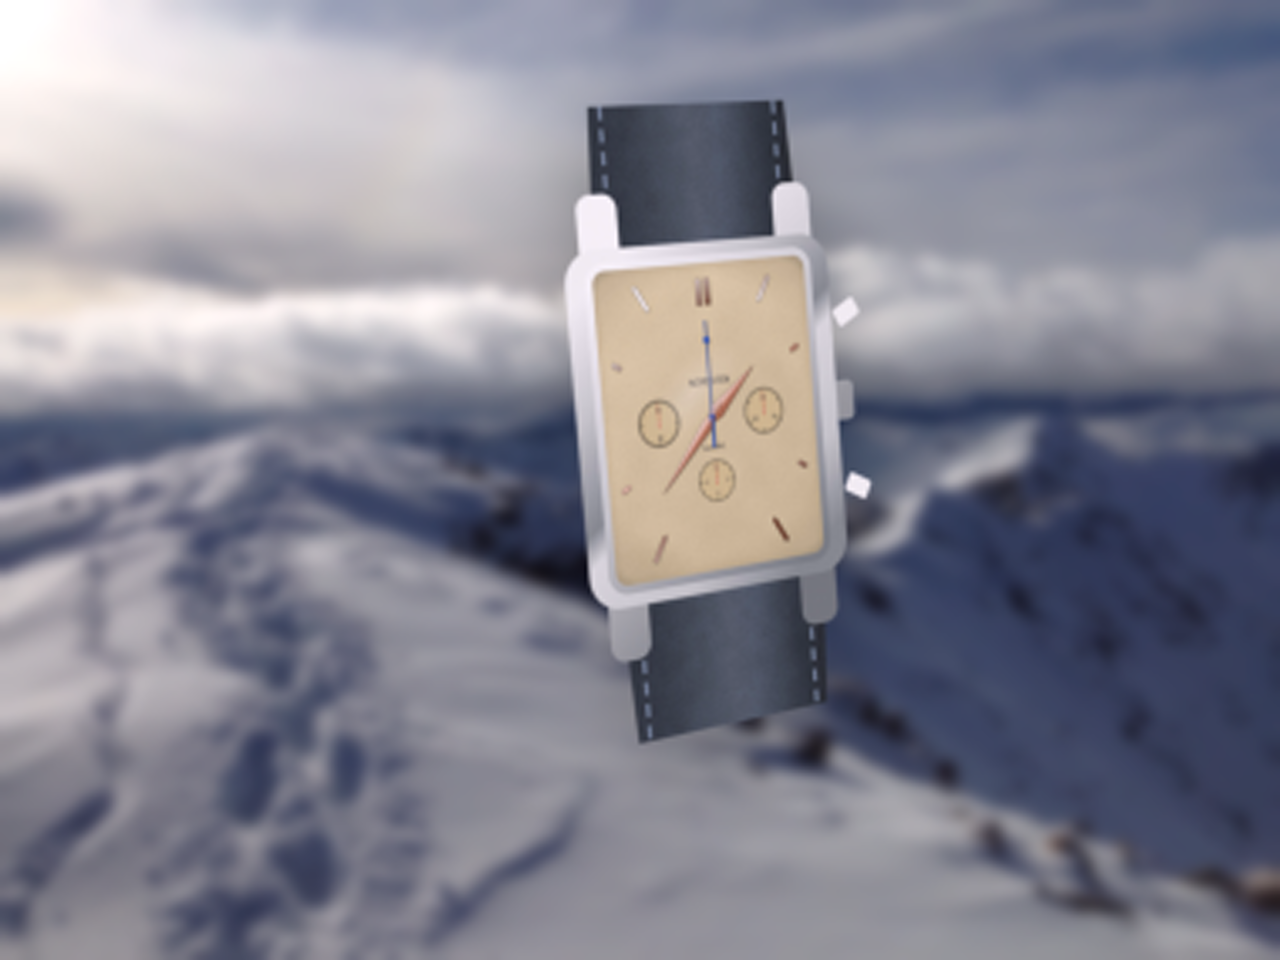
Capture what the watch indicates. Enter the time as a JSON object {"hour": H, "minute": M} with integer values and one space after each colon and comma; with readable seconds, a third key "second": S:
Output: {"hour": 1, "minute": 37}
